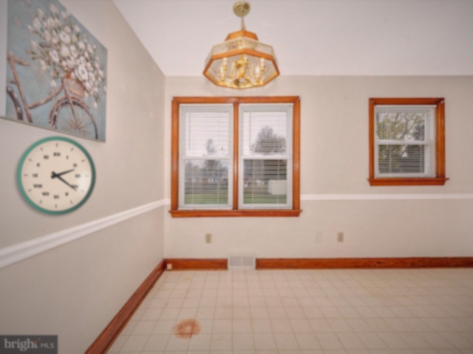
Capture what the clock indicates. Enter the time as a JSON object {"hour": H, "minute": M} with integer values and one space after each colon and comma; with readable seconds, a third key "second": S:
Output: {"hour": 2, "minute": 21}
